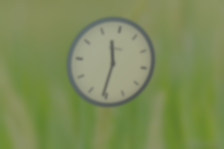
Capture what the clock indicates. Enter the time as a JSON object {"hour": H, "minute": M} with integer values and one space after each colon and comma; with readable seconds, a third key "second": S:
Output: {"hour": 11, "minute": 31}
